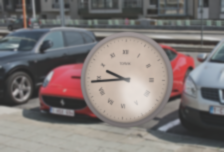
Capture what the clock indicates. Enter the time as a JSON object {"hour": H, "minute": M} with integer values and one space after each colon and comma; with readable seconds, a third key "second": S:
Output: {"hour": 9, "minute": 44}
